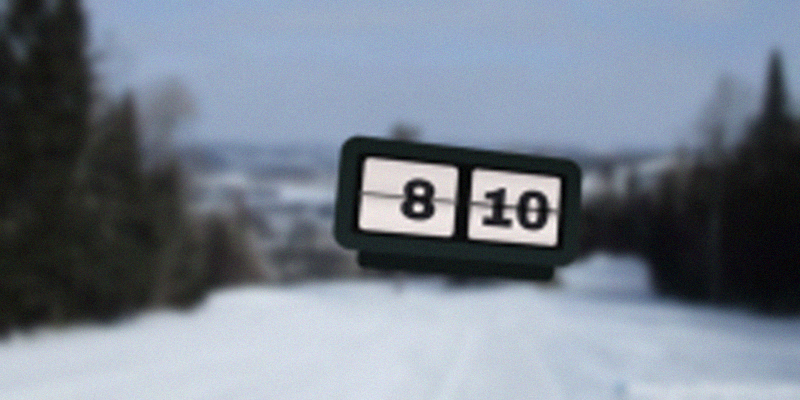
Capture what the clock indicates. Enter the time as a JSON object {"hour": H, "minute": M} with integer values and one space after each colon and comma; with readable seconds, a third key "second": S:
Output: {"hour": 8, "minute": 10}
